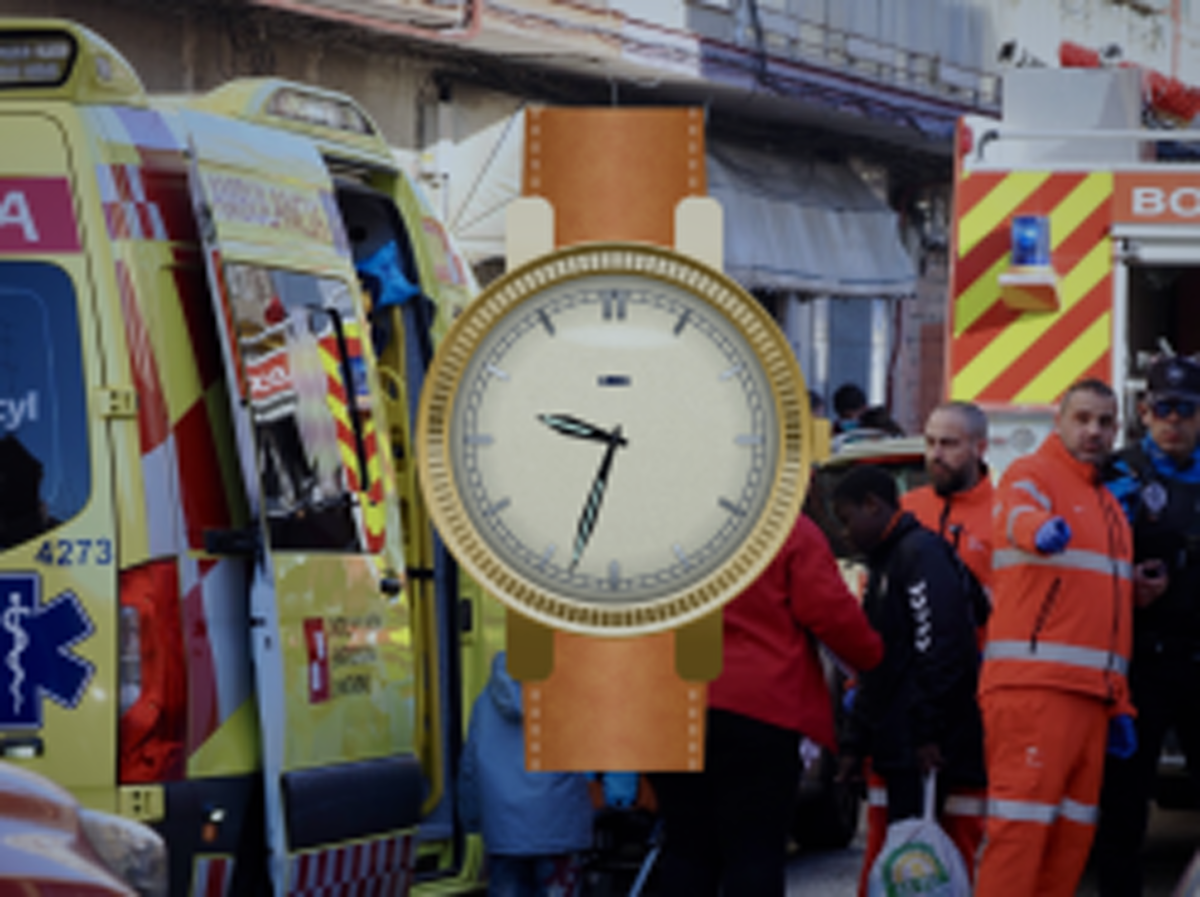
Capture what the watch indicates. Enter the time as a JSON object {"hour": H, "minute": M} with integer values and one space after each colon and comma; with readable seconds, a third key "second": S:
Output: {"hour": 9, "minute": 33}
